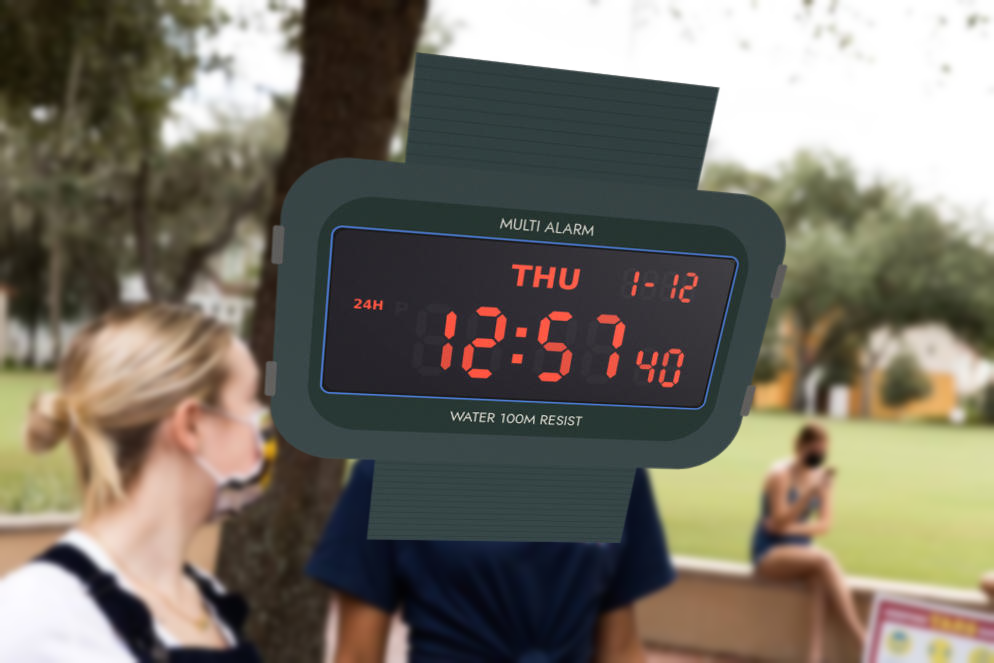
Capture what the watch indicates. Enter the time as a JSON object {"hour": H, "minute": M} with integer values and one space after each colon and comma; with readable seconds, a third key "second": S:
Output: {"hour": 12, "minute": 57, "second": 40}
